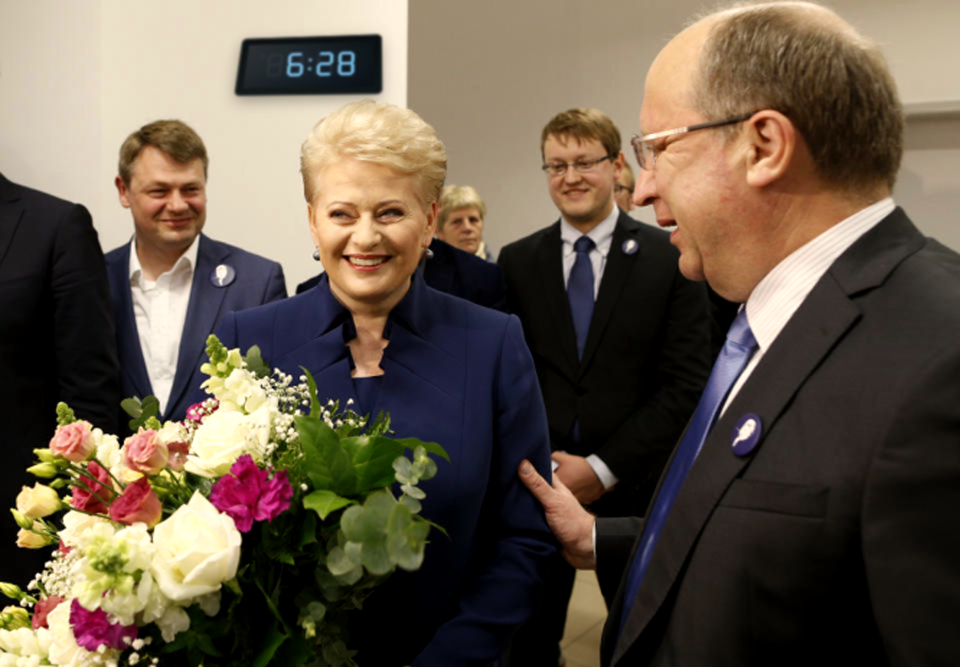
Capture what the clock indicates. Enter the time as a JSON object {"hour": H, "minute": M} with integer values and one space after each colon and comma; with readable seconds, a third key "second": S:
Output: {"hour": 6, "minute": 28}
